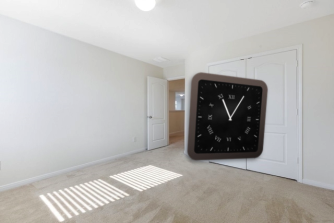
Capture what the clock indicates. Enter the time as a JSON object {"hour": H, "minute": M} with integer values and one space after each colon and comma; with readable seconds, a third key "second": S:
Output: {"hour": 11, "minute": 5}
